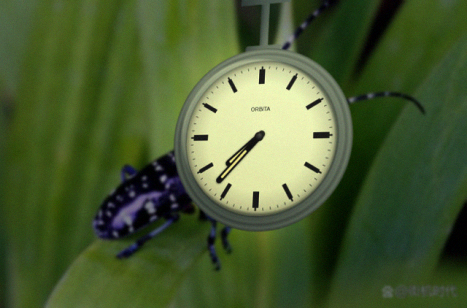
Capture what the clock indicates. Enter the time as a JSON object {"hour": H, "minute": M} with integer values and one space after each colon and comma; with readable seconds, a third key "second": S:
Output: {"hour": 7, "minute": 37}
